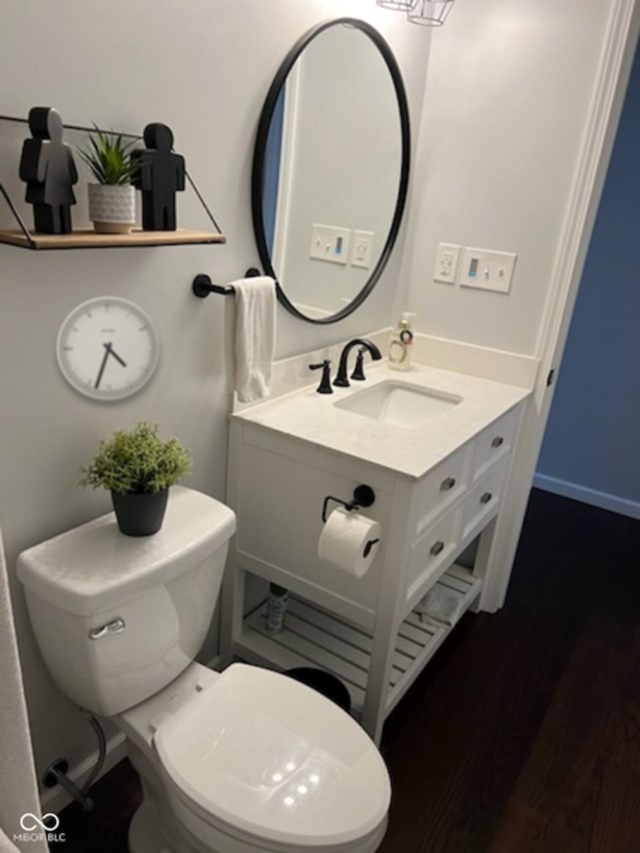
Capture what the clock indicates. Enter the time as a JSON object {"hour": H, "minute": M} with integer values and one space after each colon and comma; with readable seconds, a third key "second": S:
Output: {"hour": 4, "minute": 33}
